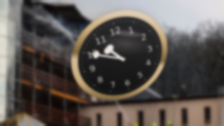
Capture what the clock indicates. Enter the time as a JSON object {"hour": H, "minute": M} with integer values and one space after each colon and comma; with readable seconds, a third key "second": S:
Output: {"hour": 10, "minute": 50}
